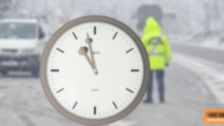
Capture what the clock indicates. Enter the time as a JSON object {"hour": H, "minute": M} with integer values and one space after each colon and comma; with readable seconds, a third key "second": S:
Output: {"hour": 10, "minute": 58}
